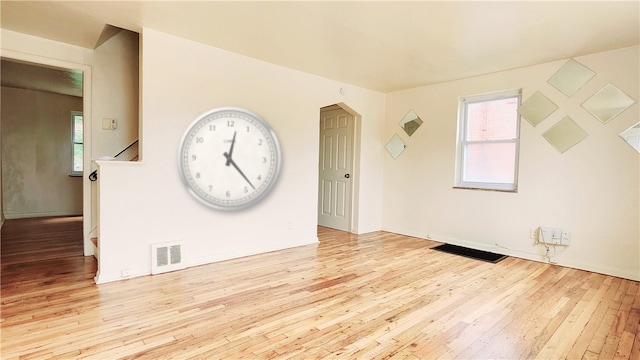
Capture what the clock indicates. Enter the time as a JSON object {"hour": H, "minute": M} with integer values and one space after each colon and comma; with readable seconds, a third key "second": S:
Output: {"hour": 12, "minute": 23}
